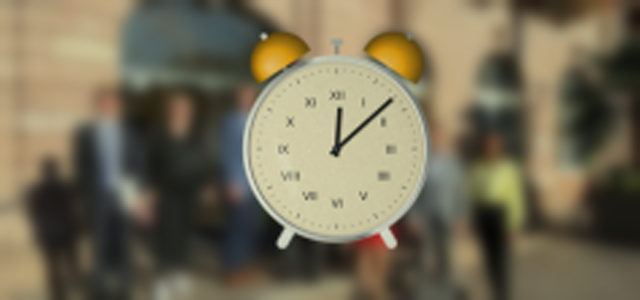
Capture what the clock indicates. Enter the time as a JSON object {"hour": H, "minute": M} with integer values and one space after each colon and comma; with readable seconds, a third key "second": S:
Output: {"hour": 12, "minute": 8}
